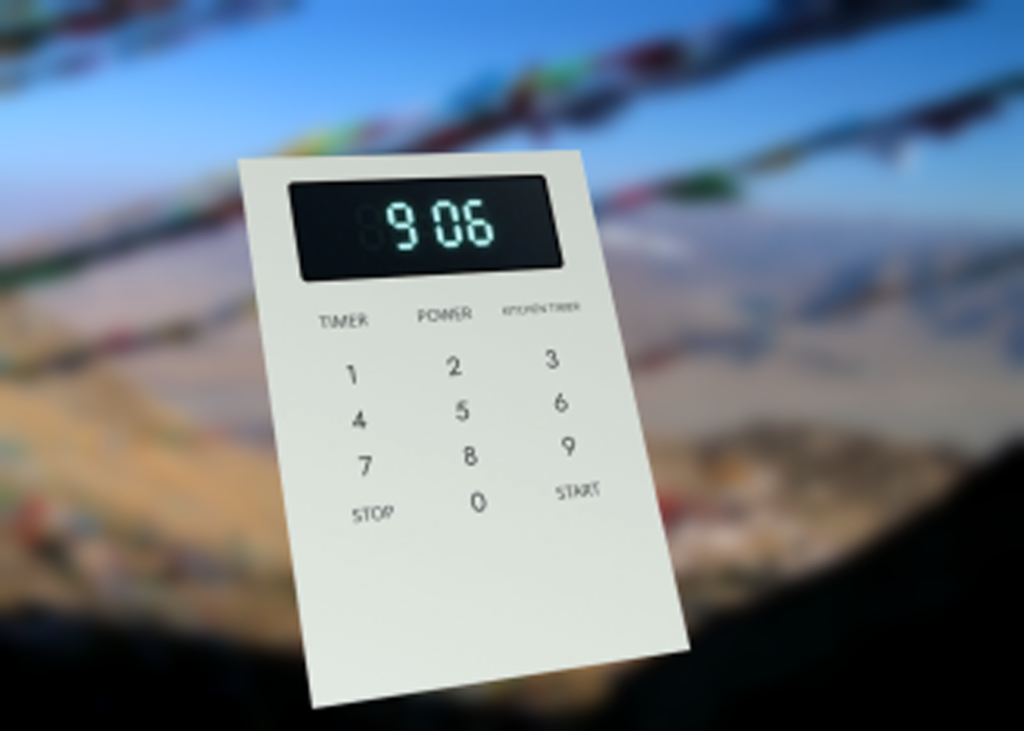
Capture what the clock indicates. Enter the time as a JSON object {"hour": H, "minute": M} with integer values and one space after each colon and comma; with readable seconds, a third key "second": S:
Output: {"hour": 9, "minute": 6}
